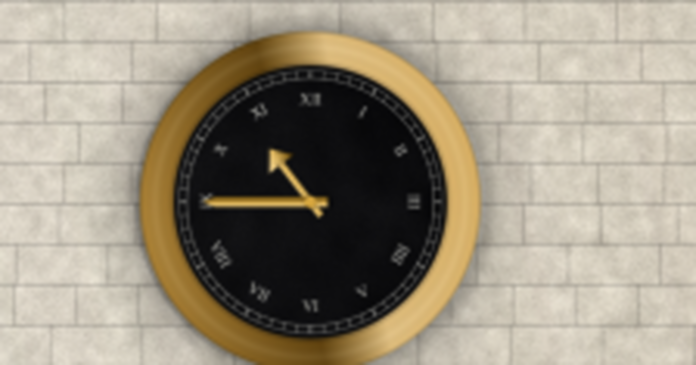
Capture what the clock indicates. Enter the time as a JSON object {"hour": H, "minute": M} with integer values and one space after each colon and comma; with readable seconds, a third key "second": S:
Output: {"hour": 10, "minute": 45}
